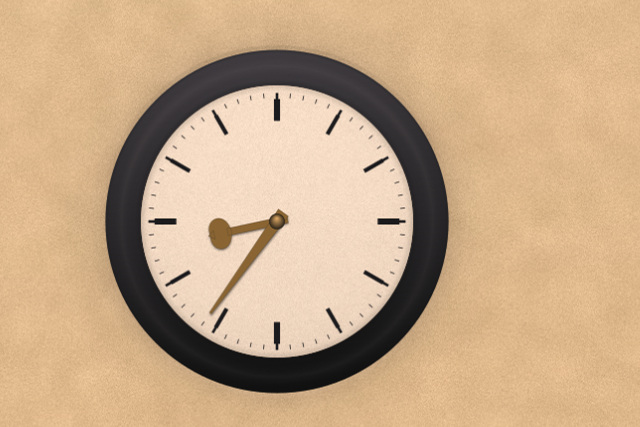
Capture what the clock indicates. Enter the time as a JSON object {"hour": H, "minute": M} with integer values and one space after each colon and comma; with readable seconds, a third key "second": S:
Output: {"hour": 8, "minute": 36}
